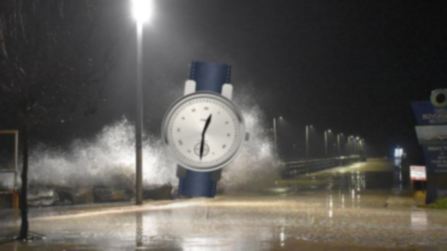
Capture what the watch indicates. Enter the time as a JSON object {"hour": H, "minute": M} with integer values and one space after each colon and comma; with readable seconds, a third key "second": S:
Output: {"hour": 12, "minute": 30}
